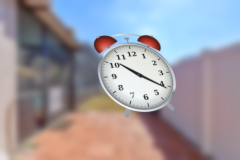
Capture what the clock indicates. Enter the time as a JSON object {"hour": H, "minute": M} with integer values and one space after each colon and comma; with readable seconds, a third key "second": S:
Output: {"hour": 10, "minute": 21}
